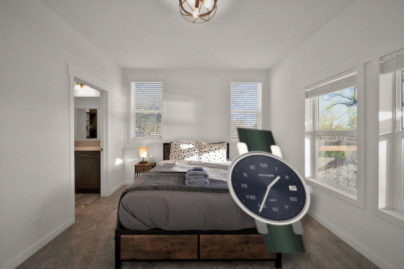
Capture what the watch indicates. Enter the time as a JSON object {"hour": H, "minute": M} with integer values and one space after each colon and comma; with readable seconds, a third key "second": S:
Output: {"hour": 1, "minute": 35}
